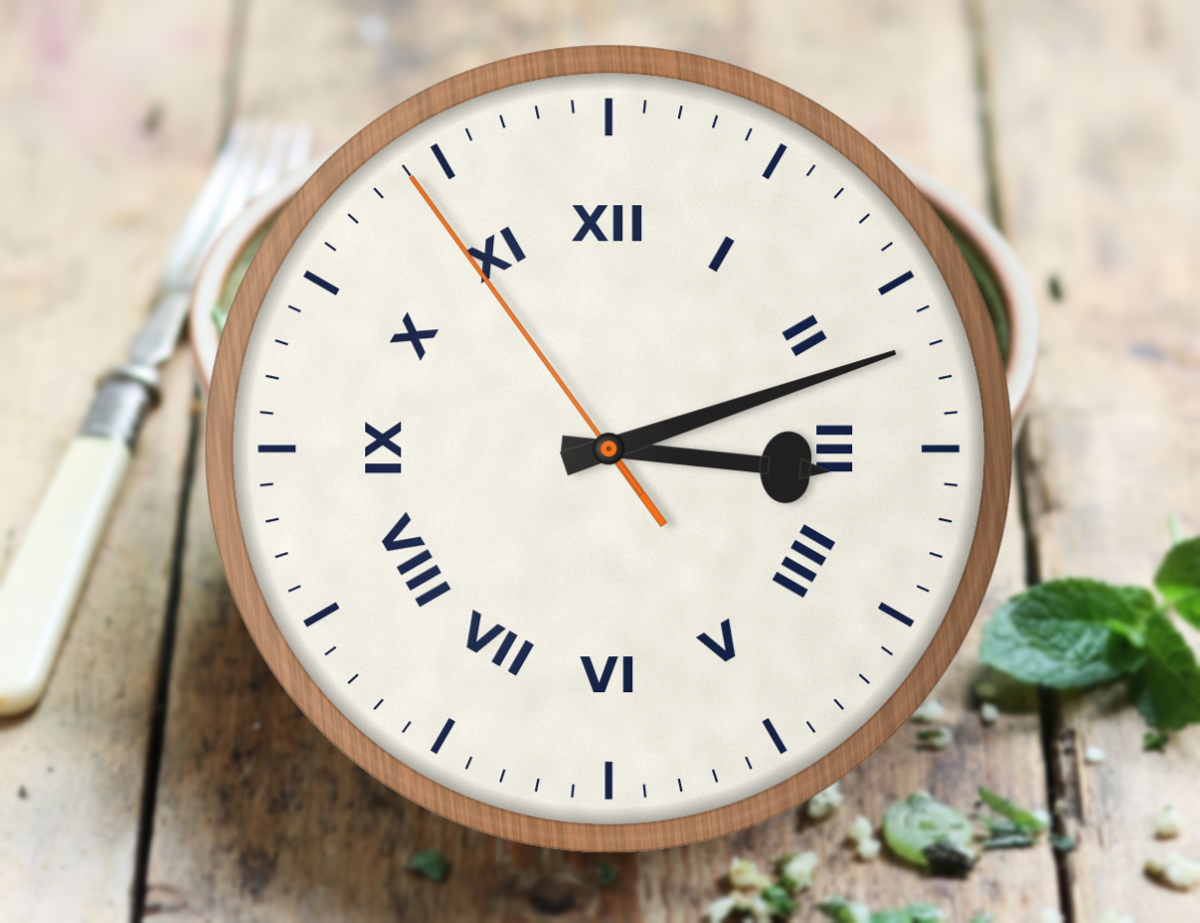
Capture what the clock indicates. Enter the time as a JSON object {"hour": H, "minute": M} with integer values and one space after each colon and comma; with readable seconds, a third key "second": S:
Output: {"hour": 3, "minute": 11, "second": 54}
